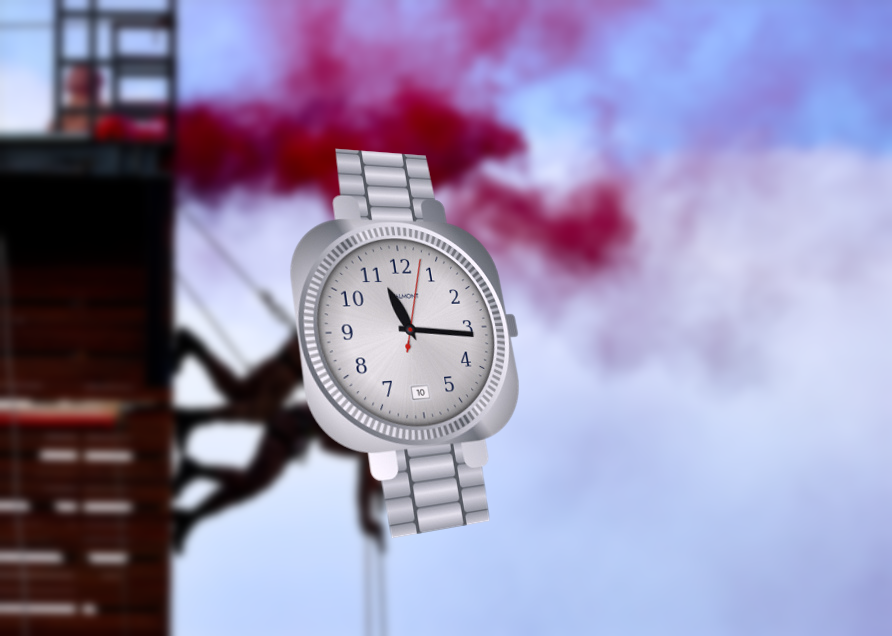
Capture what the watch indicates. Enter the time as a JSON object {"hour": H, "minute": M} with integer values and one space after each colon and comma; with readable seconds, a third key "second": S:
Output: {"hour": 11, "minute": 16, "second": 3}
